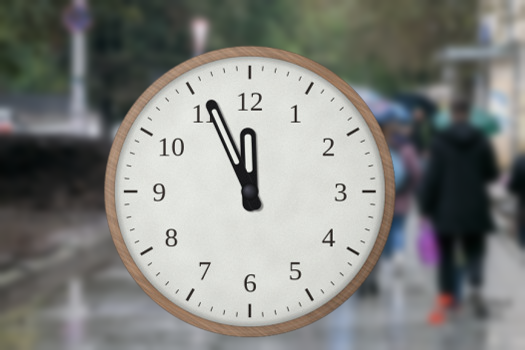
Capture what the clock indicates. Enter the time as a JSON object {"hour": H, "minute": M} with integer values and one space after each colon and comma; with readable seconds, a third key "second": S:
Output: {"hour": 11, "minute": 56}
